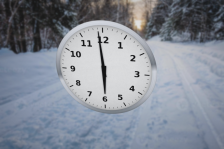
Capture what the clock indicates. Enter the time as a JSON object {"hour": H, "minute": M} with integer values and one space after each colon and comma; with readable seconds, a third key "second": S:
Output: {"hour": 5, "minute": 59}
